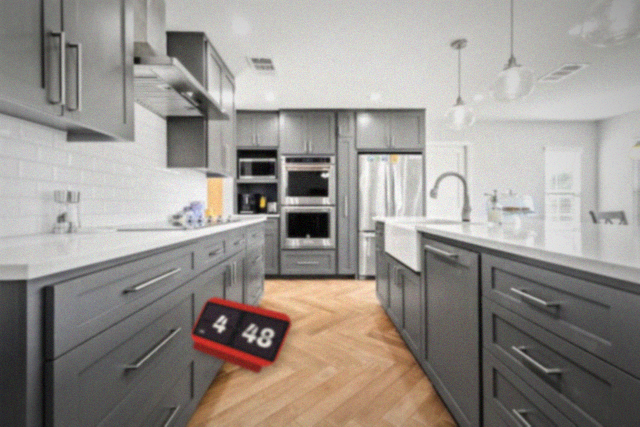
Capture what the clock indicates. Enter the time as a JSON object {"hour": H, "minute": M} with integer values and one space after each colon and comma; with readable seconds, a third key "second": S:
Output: {"hour": 4, "minute": 48}
